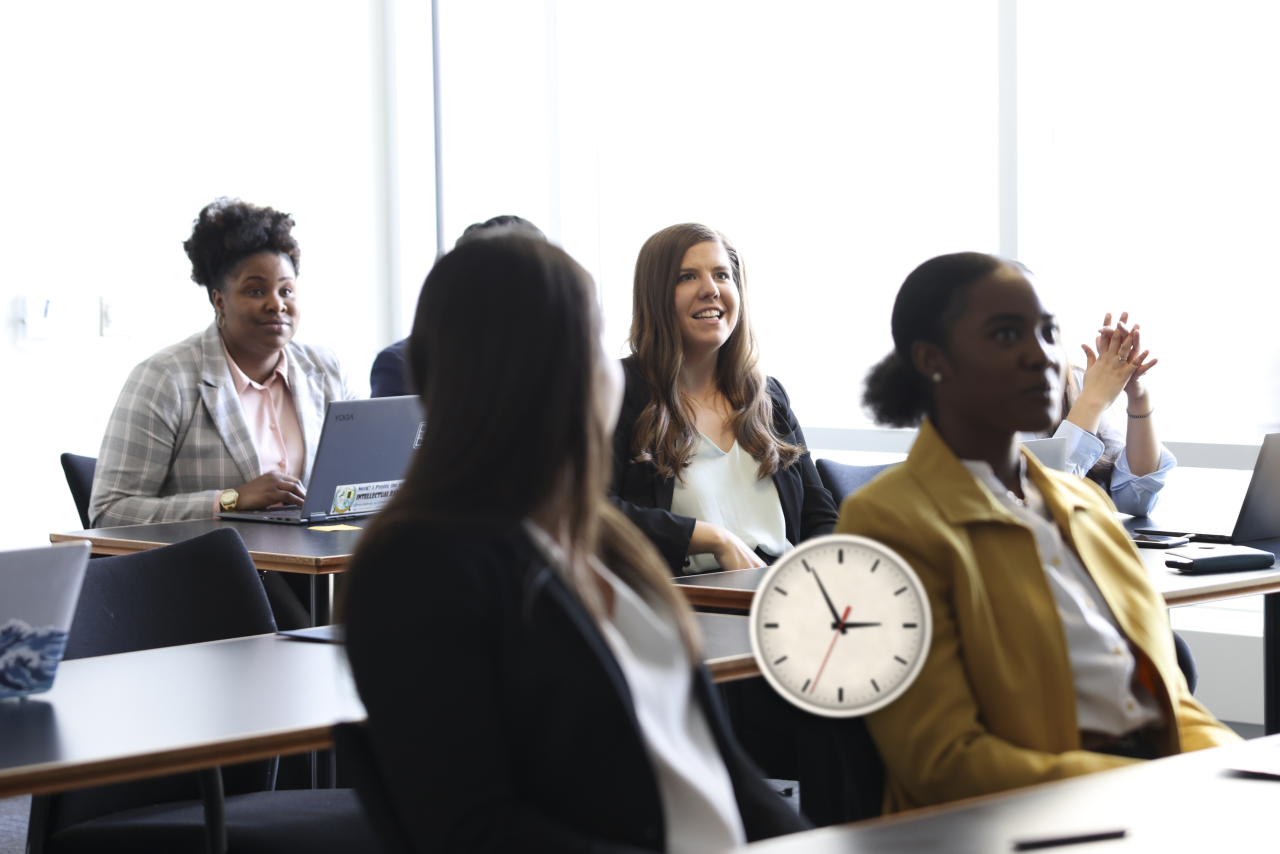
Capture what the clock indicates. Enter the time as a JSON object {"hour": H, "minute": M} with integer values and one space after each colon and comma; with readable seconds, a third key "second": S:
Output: {"hour": 2, "minute": 55, "second": 34}
